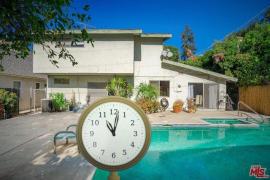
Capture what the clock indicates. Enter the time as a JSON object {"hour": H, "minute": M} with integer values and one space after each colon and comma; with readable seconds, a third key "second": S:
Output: {"hour": 11, "minute": 2}
